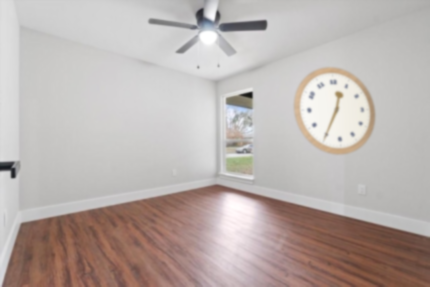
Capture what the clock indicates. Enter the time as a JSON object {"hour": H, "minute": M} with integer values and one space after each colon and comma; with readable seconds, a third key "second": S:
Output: {"hour": 12, "minute": 35}
